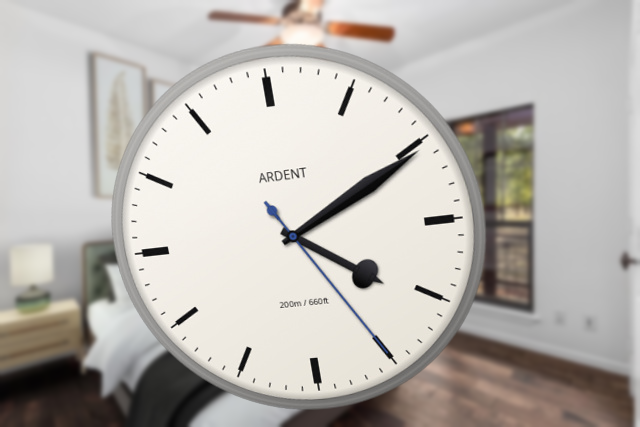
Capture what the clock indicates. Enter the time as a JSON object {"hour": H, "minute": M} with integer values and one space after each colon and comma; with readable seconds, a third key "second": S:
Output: {"hour": 4, "minute": 10, "second": 25}
